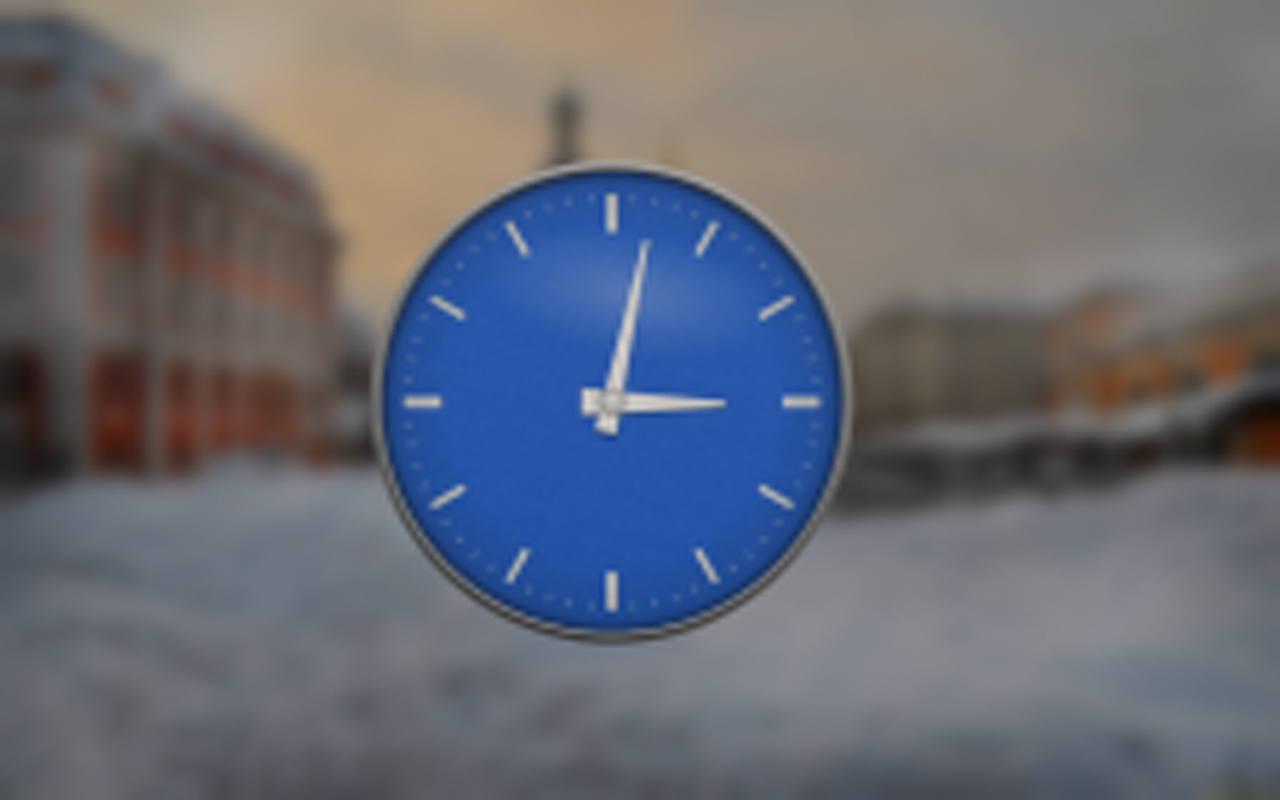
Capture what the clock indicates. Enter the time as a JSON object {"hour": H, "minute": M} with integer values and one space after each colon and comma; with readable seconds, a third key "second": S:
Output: {"hour": 3, "minute": 2}
